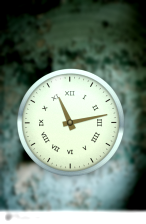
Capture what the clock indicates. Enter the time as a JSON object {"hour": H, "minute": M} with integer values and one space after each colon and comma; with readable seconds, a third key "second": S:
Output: {"hour": 11, "minute": 13}
